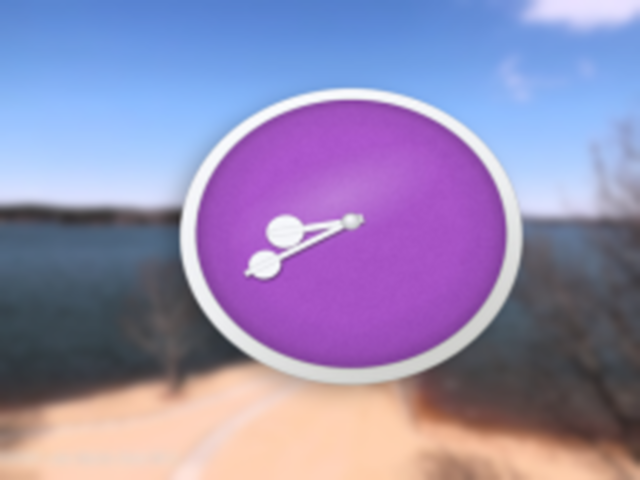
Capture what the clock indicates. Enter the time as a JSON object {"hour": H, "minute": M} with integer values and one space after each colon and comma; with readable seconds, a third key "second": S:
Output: {"hour": 8, "minute": 40}
